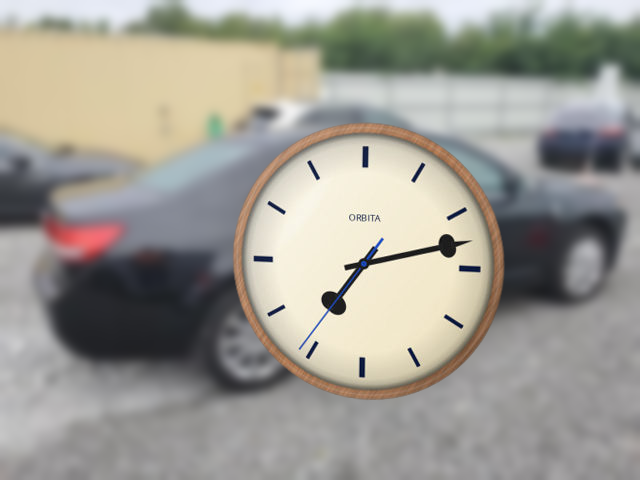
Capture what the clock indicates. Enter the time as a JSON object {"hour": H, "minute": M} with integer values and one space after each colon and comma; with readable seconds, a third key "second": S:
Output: {"hour": 7, "minute": 12, "second": 36}
